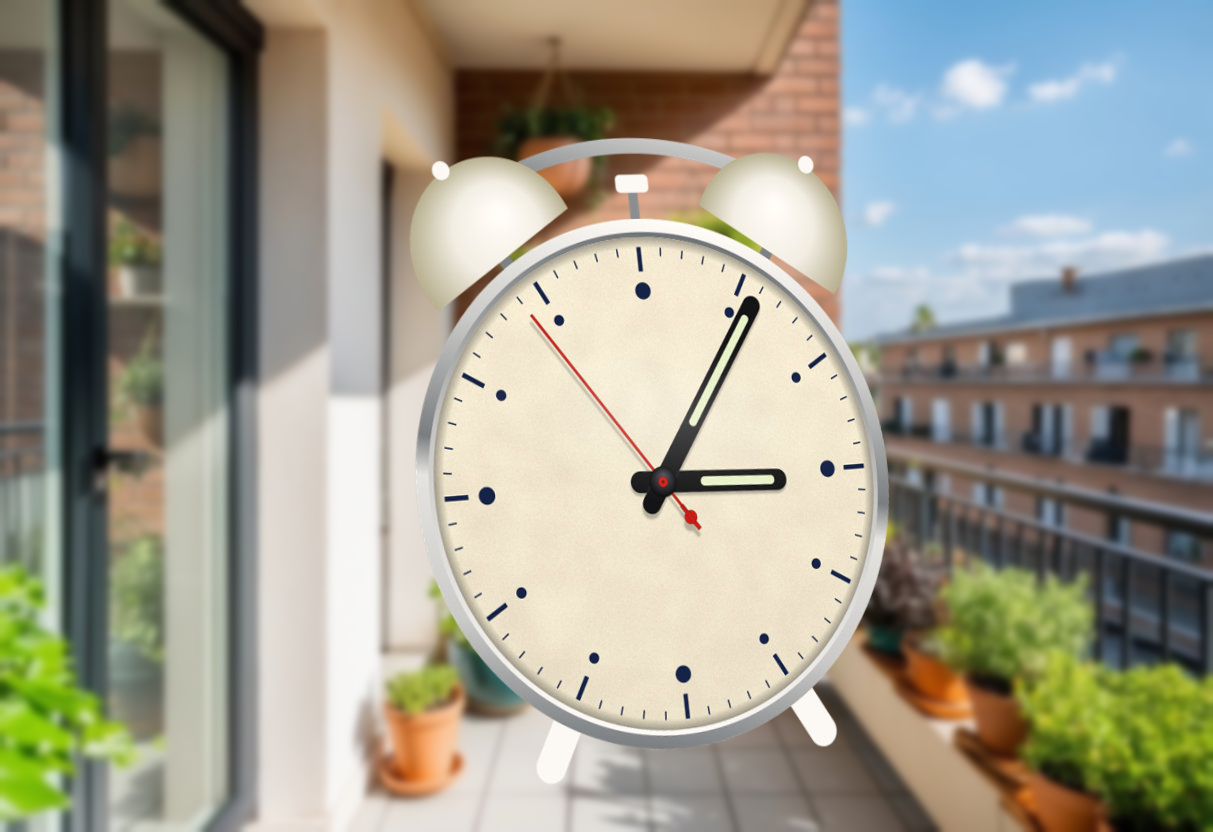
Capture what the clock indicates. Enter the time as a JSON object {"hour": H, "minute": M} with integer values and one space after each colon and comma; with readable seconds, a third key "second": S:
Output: {"hour": 3, "minute": 5, "second": 54}
